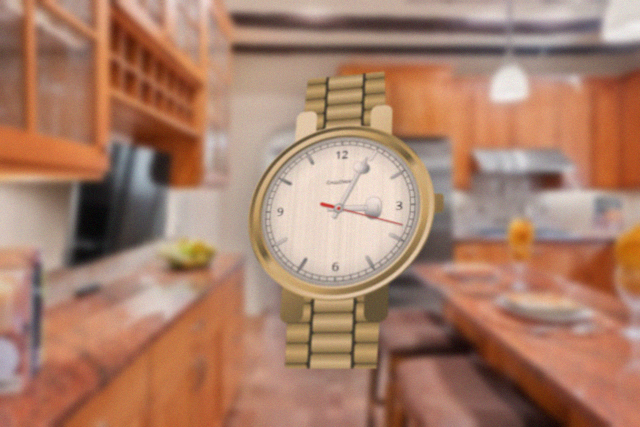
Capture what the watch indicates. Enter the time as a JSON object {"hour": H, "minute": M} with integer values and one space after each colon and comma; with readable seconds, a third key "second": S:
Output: {"hour": 3, "minute": 4, "second": 18}
